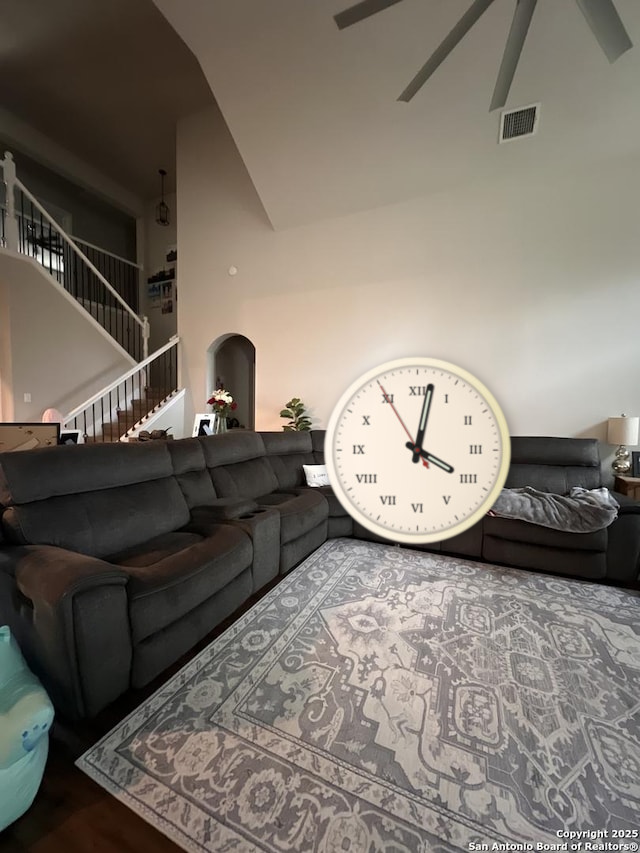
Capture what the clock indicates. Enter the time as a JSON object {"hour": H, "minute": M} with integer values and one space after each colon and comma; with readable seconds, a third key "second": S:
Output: {"hour": 4, "minute": 1, "second": 55}
